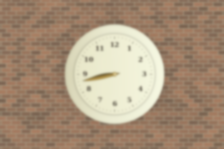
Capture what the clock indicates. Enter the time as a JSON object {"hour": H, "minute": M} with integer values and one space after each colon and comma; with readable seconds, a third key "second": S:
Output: {"hour": 8, "minute": 43}
